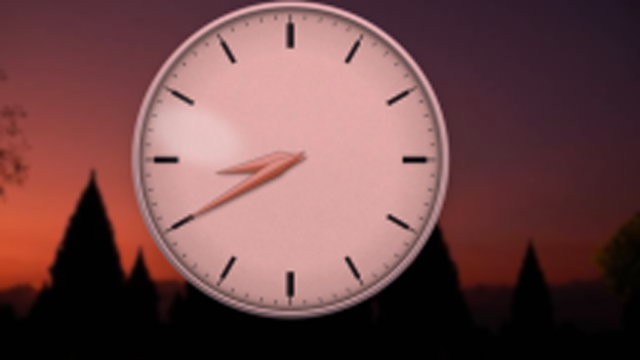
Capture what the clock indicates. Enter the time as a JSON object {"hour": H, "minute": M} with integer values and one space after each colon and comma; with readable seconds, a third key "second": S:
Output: {"hour": 8, "minute": 40}
